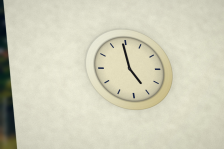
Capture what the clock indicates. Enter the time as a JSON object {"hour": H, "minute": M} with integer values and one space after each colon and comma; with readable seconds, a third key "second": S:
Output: {"hour": 4, "minute": 59}
